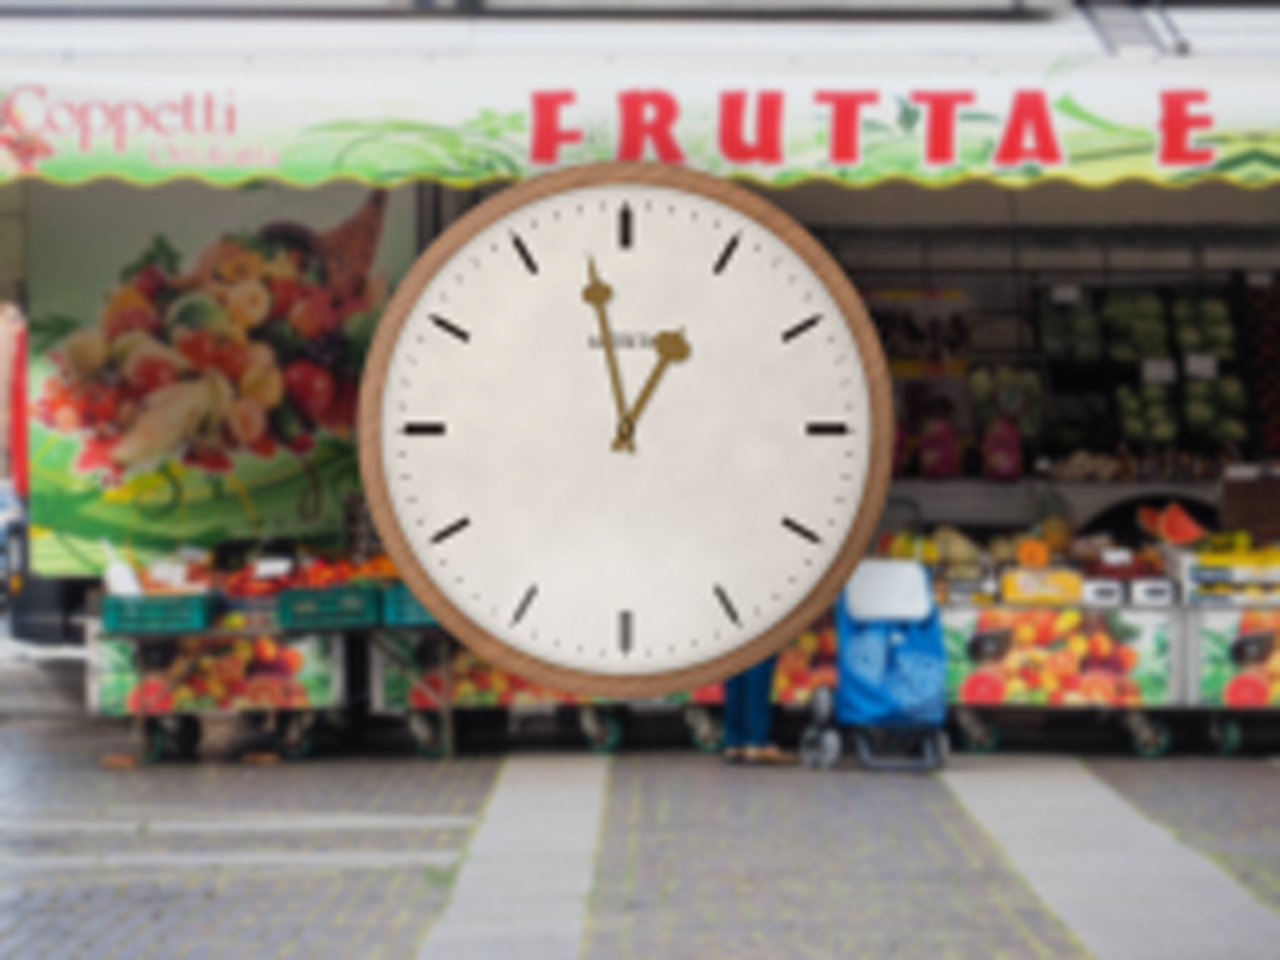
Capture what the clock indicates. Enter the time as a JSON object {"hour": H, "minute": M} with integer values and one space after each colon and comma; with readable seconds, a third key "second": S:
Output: {"hour": 12, "minute": 58}
